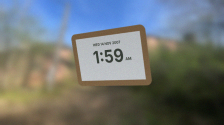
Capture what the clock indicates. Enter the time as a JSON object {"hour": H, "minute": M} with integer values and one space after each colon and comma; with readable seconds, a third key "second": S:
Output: {"hour": 1, "minute": 59}
